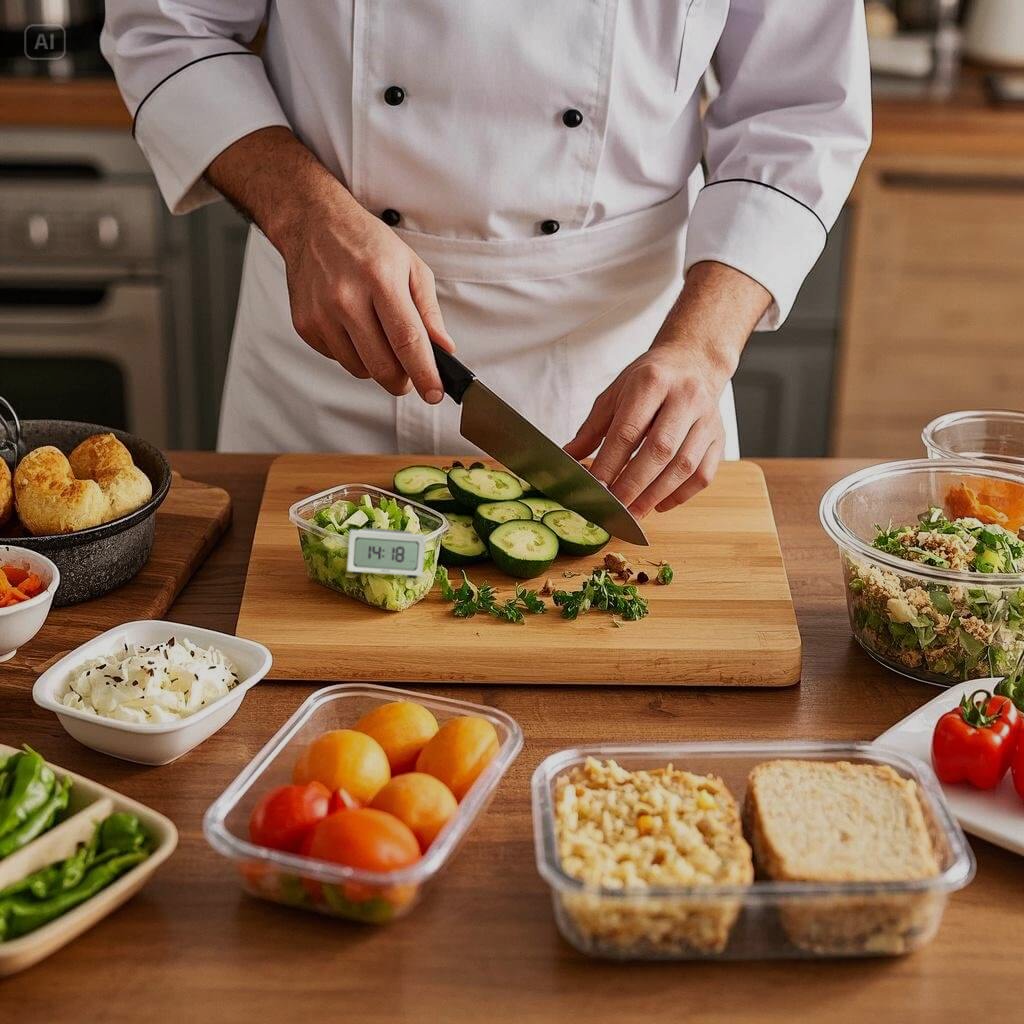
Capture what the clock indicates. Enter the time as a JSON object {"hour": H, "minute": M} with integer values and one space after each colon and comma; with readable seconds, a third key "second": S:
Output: {"hour": 14, "minute": 18}
